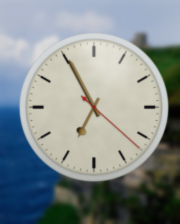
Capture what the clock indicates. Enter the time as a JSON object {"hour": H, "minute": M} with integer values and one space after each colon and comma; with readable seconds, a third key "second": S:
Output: {"hour": 6, "minute": 55, "second": 22}
